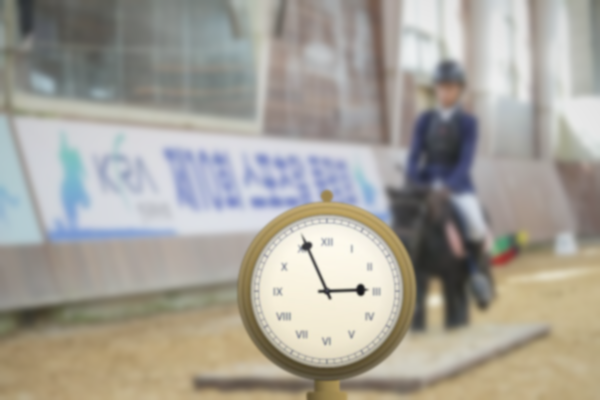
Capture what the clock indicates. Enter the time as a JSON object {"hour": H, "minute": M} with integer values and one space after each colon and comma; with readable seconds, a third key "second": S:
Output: {"hour": 2, "minute": 56}
